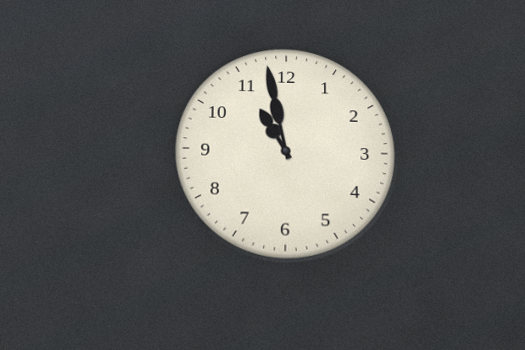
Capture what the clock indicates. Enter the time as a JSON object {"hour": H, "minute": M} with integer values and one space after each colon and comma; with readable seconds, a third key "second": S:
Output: {"hour": 10, "minute": 58}
